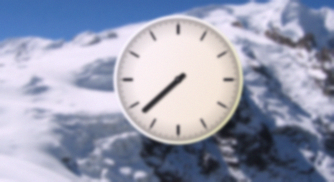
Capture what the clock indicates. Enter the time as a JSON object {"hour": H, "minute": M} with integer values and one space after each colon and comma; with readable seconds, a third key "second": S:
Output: {"hour": 7, "minute": 38}
